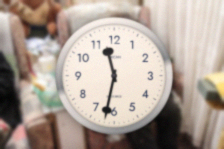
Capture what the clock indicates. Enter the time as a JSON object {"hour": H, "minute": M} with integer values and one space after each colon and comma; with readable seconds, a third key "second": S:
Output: {"hour": 11, "minute": 32}
